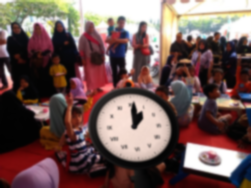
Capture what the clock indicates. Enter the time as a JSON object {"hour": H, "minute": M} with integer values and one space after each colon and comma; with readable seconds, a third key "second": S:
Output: {"hour": 1, "minute": 1}
